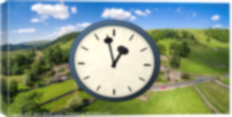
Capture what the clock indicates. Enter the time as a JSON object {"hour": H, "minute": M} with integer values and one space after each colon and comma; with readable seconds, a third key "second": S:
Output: {"hour": 12, "minute": 58}
